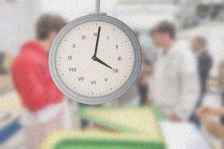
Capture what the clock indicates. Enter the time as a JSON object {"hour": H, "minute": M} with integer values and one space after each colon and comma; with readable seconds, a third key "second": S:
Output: {"hour": 4, "minute": 1}
